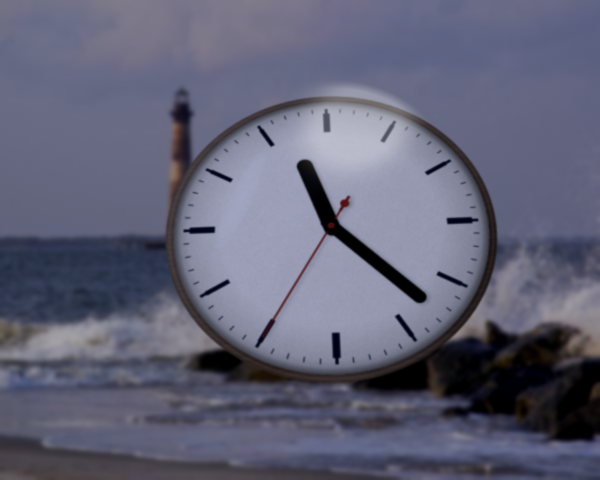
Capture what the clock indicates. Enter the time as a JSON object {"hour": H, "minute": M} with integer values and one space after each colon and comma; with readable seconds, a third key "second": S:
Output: {"hour": 11, "minute": 22, "second": 35}
